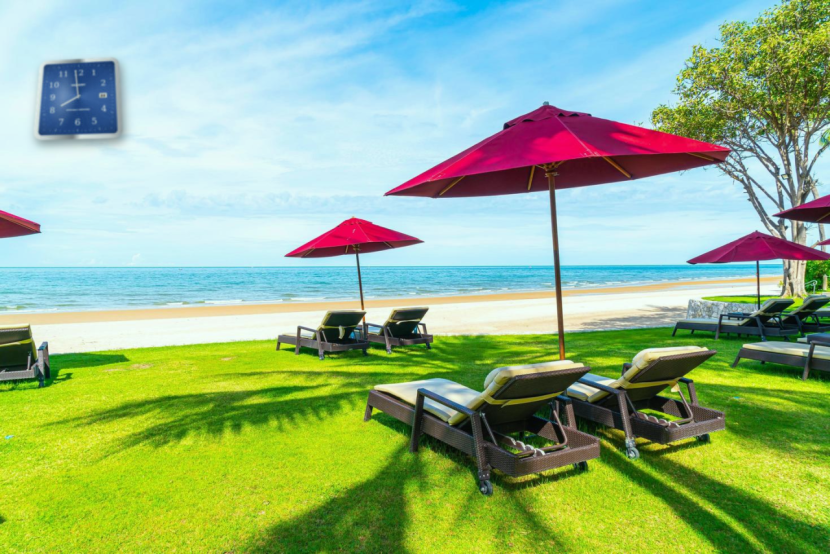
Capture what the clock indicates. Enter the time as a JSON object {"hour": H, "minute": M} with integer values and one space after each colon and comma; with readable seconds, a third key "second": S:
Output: {"hour": 7, "minute": 59}
